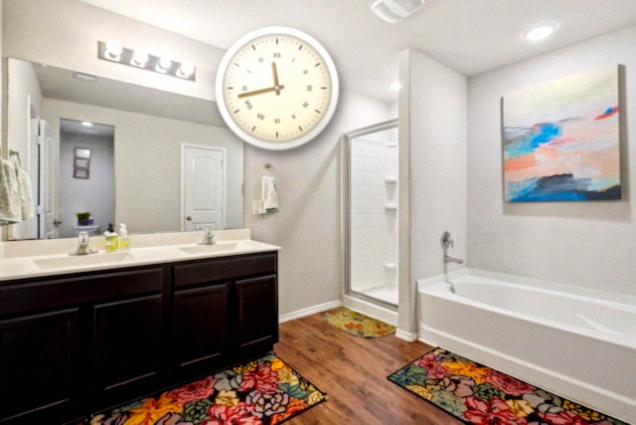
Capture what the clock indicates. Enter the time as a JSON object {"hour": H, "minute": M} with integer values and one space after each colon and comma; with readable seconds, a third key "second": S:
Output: {"hour": 11, "minute": 43}
